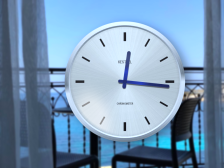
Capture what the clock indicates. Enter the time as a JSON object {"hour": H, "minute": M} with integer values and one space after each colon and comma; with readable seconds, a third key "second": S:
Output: {"hour": 12, "minute": 16}
